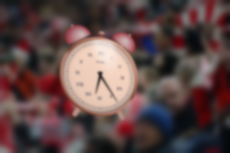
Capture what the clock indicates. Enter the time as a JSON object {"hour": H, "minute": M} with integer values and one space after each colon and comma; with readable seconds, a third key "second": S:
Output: {"hour": 6, "minute": 24}
